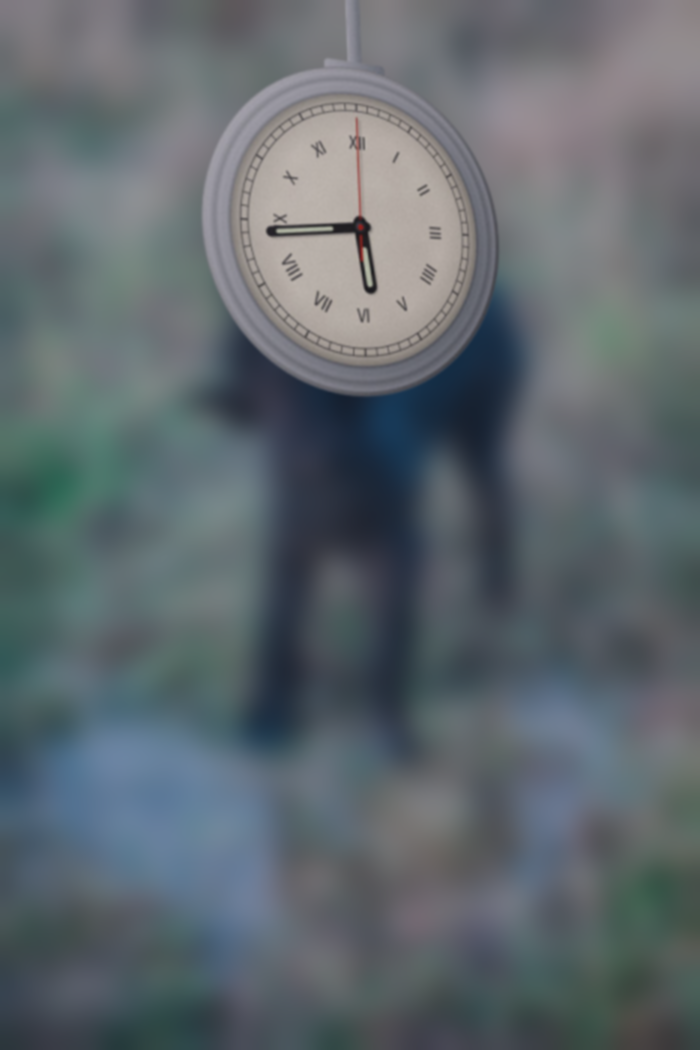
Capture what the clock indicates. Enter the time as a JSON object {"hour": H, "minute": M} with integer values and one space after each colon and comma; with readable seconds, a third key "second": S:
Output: {"hour": 5, "minute": 44, "second": 0}
